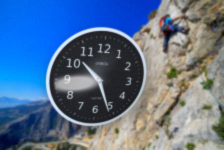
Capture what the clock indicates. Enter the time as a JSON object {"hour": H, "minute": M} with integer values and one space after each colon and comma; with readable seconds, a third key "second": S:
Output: {"hour": 10, "minute": 26}
